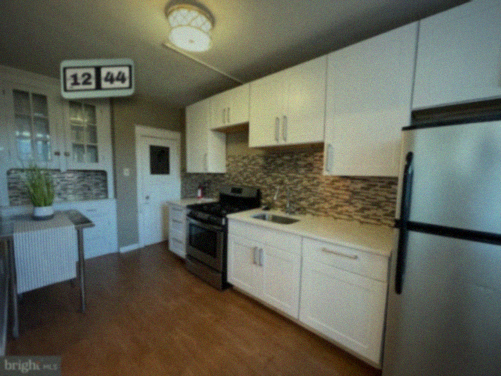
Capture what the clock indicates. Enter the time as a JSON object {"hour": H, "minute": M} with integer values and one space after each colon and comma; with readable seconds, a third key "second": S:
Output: {"hour": 12, "minute": 44}
